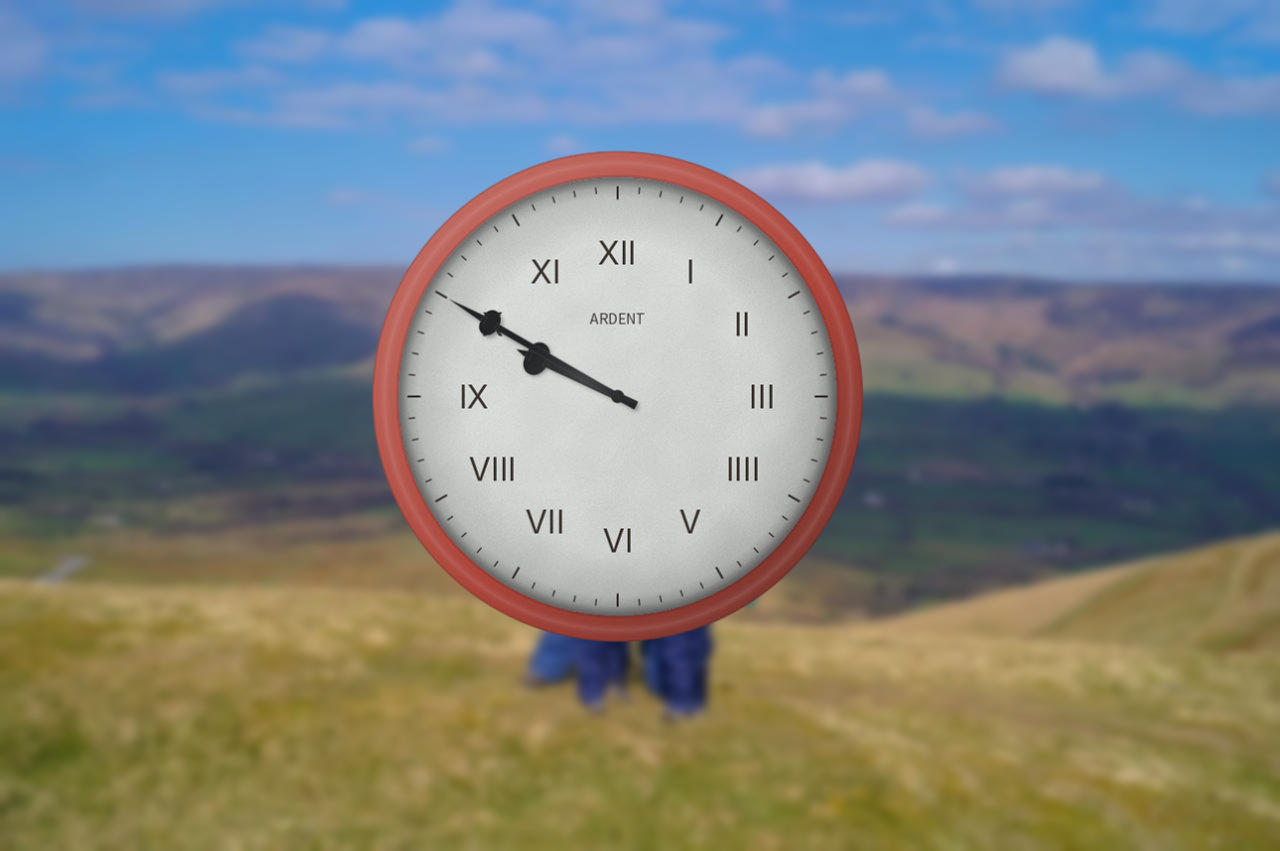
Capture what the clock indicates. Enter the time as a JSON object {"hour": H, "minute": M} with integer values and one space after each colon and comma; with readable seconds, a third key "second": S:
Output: {"hour": 9, "minute": 50}
